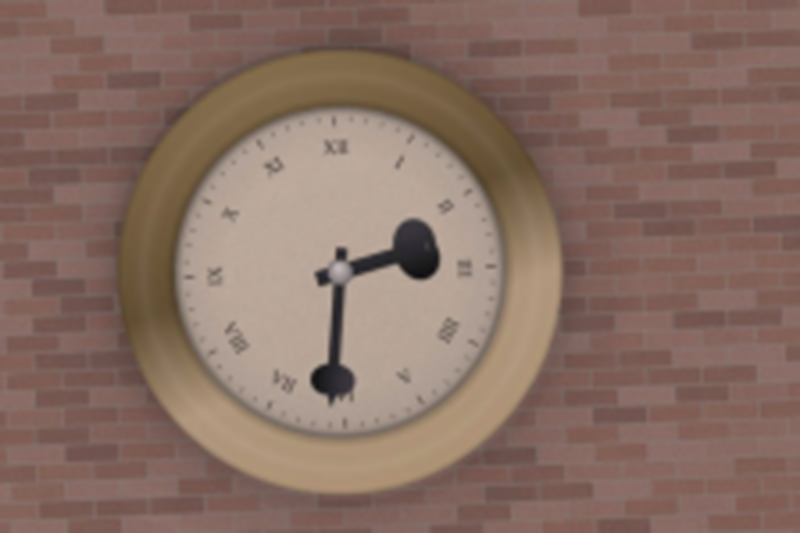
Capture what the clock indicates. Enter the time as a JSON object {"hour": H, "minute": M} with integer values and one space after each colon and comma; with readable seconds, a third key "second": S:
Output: {"hour": 2, "minute": 31}
